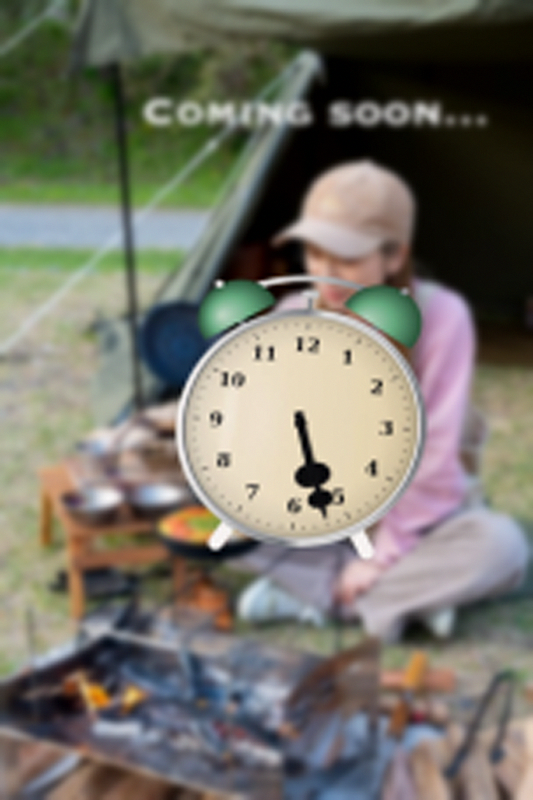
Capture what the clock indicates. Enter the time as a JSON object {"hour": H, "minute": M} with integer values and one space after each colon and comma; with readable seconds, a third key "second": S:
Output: {"hour": 5, "minute": 27}
